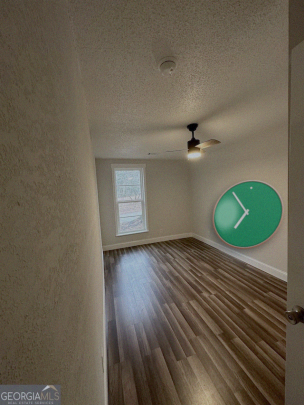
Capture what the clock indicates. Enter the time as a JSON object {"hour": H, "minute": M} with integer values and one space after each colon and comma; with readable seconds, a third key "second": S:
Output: {"hour": 6, "minute": 53}
